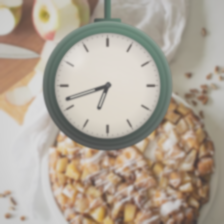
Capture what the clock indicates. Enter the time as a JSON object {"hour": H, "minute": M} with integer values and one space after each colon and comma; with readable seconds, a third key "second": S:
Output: {"hour": 6, "minute": 42}
